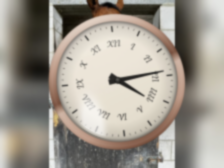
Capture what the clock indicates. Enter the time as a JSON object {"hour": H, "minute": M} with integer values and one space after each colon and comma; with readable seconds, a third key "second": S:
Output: {"hour": 4, "minute": 14}
